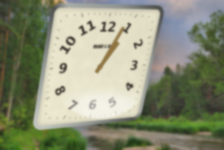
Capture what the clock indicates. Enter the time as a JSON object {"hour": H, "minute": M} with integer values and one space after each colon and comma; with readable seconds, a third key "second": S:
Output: {"hour": 1, "minute": 4}
